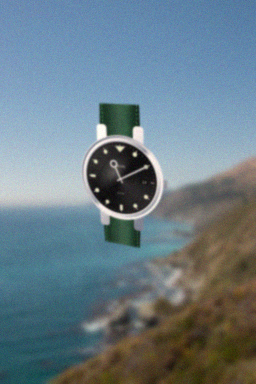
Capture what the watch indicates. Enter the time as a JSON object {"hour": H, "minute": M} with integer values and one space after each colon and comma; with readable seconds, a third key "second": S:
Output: {"hour": 11, "minute": 10}
